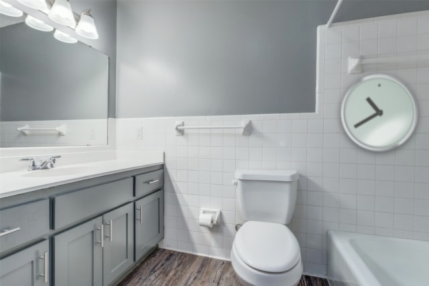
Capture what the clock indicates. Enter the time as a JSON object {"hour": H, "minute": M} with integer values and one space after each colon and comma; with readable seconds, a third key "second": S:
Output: {"hour": 10, "minute": 40}
